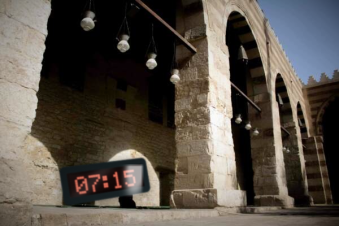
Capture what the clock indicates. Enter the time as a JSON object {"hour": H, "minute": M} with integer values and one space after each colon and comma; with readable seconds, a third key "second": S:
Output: {"hour": 7, "minute": 15}
